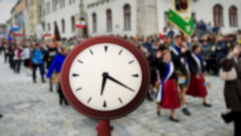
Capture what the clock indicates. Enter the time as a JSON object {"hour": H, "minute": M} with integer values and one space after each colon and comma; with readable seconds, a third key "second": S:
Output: {"hour": 6, "minute": 20}
